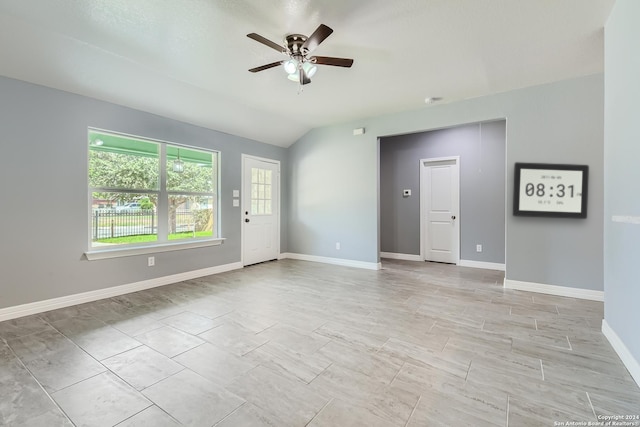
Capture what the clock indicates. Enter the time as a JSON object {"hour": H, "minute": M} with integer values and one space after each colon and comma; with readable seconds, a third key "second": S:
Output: {"hour": 8, "minute": 31}
